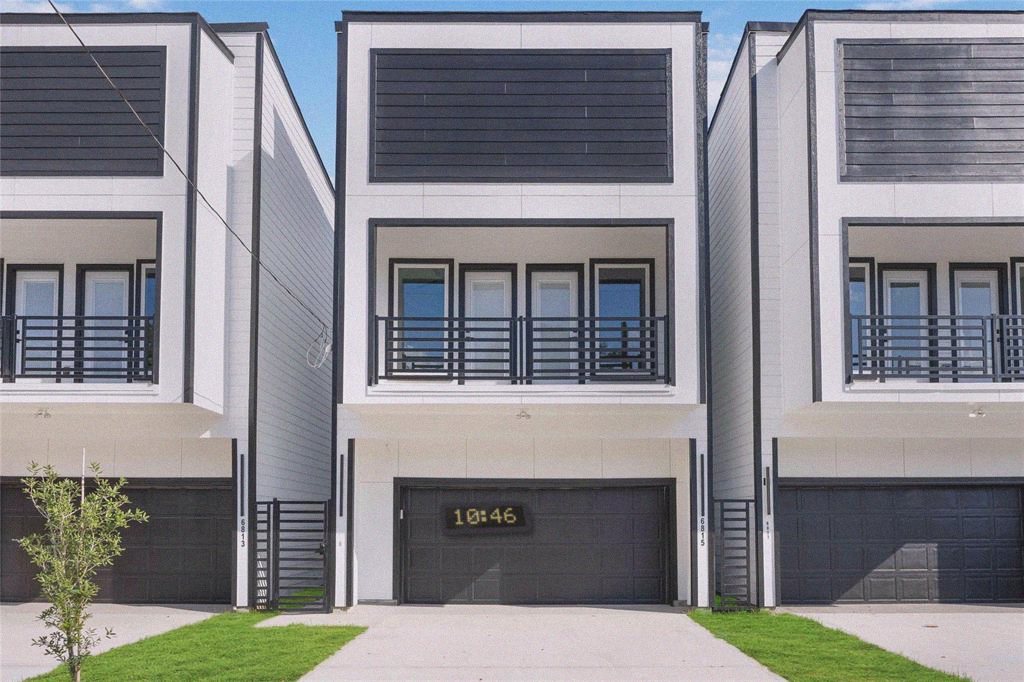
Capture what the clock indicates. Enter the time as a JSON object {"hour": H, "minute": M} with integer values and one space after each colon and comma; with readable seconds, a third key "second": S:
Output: {"hour": 10, "minute": 46}
